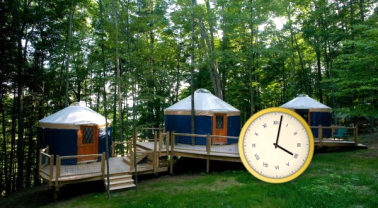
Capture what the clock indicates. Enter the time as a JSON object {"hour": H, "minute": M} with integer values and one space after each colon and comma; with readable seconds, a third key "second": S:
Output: {"hour": 4, "minute": 2}
